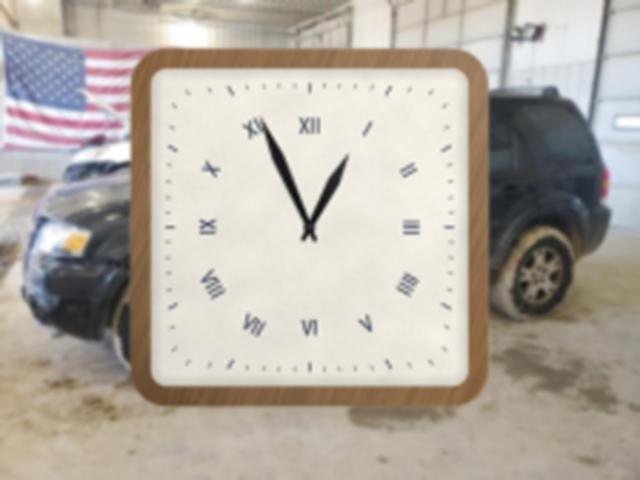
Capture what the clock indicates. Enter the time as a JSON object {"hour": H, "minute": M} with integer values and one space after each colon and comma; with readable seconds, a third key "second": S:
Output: {"hour": 12, "minute": 56}
